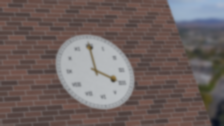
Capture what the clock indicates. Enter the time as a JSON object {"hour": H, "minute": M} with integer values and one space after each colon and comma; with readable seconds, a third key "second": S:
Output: {"hour": 4, "minute": 0}
